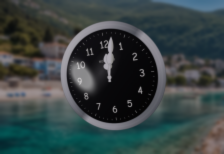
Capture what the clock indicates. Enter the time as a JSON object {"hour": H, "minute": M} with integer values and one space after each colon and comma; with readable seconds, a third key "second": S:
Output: {"hour": 12, "minute": 2}
